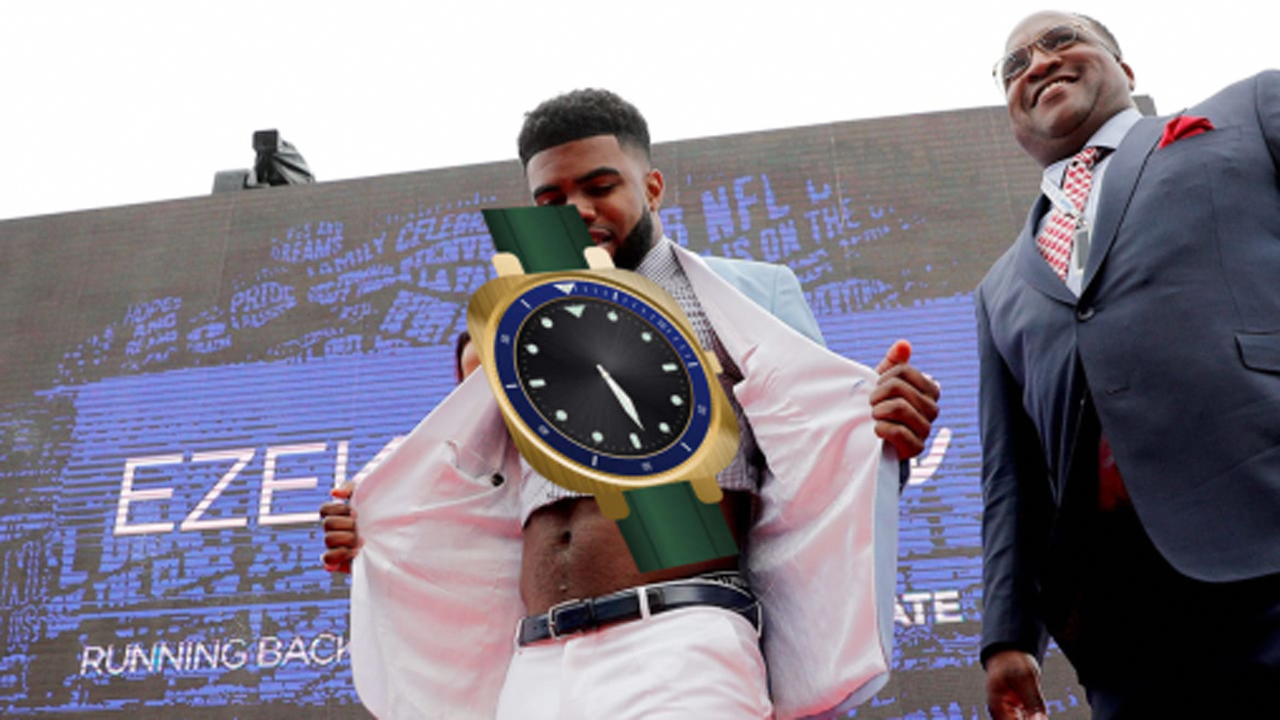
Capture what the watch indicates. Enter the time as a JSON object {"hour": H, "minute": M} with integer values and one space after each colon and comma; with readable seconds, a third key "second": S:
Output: {"hour": 5, "minute": 28}
